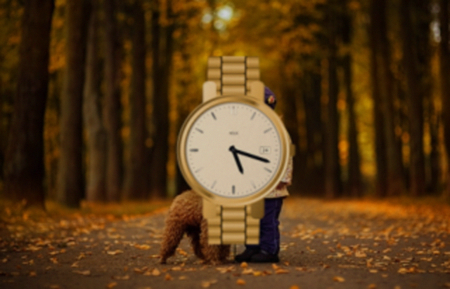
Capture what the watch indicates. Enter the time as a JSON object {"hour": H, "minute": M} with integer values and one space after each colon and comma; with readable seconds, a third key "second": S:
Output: {"hour": 5, "minute": 18}
